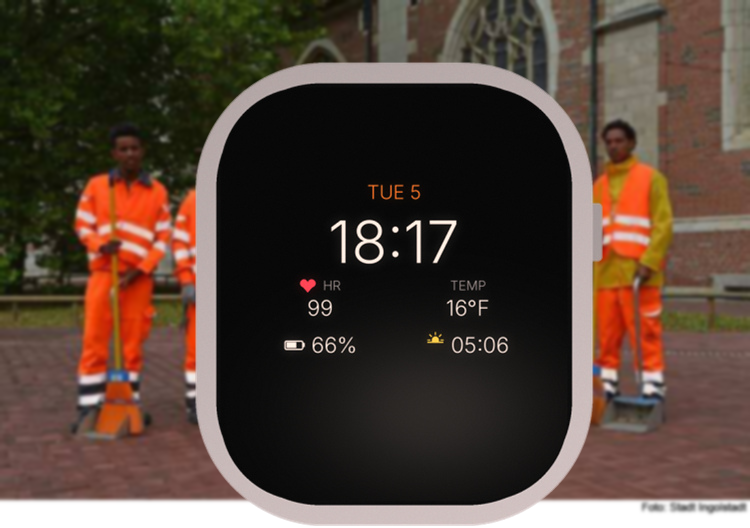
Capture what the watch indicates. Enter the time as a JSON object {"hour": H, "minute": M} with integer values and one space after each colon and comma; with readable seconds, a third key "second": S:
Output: {"hour": 18, "minute": 17}
